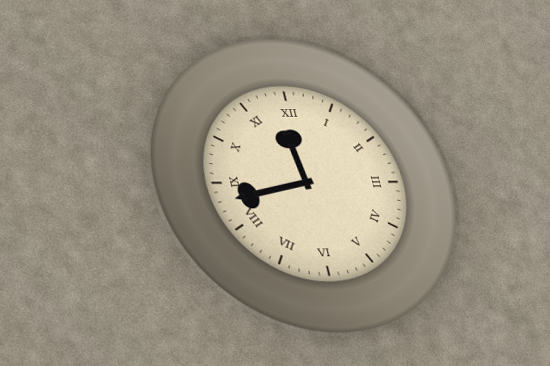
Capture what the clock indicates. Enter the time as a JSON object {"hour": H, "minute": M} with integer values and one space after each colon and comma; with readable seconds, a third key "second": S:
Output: {"hour": 11, "minute": 43}
